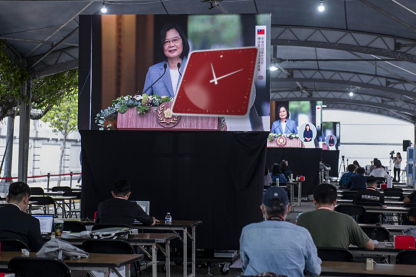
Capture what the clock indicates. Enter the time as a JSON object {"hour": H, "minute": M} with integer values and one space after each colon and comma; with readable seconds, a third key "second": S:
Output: {"hour": 11, "minute": 11}
